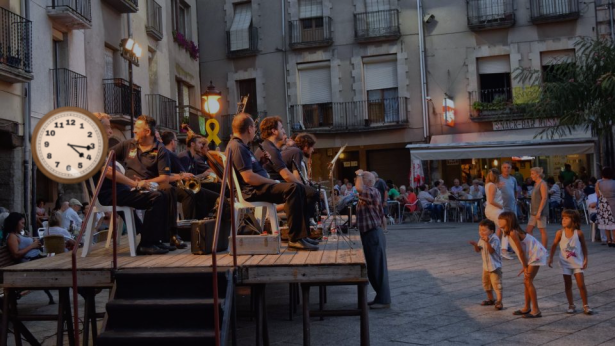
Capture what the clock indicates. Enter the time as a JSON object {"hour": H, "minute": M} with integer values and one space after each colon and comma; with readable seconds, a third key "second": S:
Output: {"hour": 4, "minute": 16}
